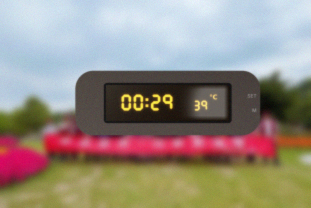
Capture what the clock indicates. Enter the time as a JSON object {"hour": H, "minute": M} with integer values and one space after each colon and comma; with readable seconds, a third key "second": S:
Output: {"hour": 0, "minute": 29}
